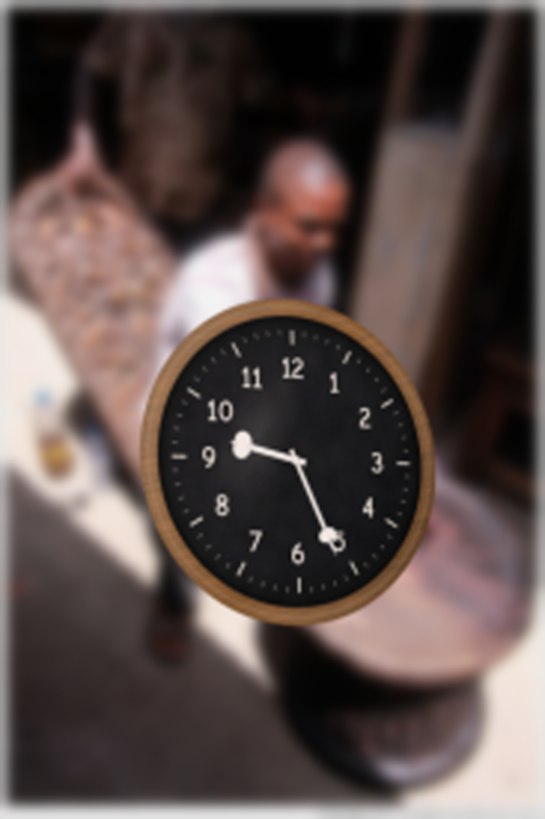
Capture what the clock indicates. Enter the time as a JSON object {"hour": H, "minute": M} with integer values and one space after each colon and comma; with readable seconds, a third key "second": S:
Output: {"hour": 9, "minute": 26}
